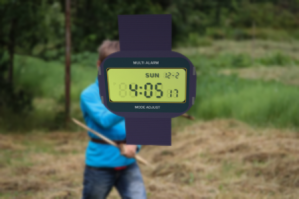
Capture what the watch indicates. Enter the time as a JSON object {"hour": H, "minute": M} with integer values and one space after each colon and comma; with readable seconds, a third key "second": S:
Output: {"hour": 4, "minute": 5, "second": 17}
